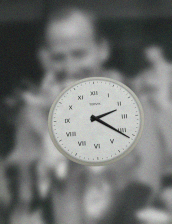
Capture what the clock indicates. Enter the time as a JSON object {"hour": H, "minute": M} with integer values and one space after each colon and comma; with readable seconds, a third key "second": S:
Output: {"hour": 2, "minute": 21}
